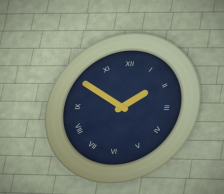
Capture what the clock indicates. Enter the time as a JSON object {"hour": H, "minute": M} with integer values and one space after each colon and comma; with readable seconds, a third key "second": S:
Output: {"hour": 1, "minute": 50}
